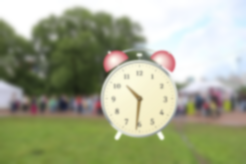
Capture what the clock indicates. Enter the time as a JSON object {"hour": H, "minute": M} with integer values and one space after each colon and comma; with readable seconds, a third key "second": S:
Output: {"hour": 10, "minute": 31}
